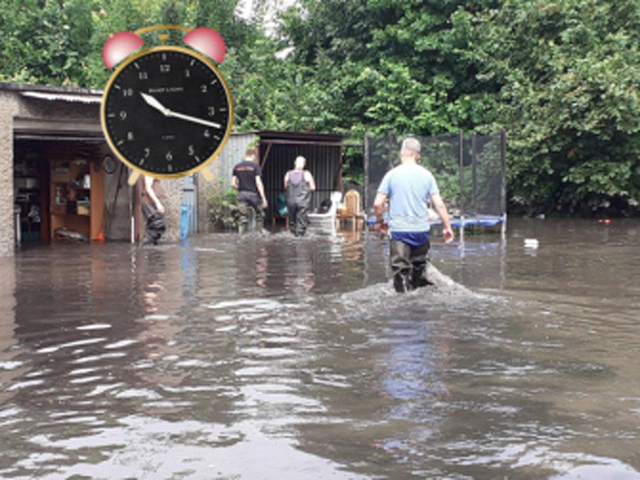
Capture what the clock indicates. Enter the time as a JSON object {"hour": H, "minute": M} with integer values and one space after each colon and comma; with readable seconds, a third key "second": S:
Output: {"hour": 10, "minute": 18}
